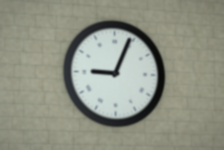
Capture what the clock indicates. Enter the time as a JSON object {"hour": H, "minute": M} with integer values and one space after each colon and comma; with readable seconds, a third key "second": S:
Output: {"hour": 9, "minute": 4}
